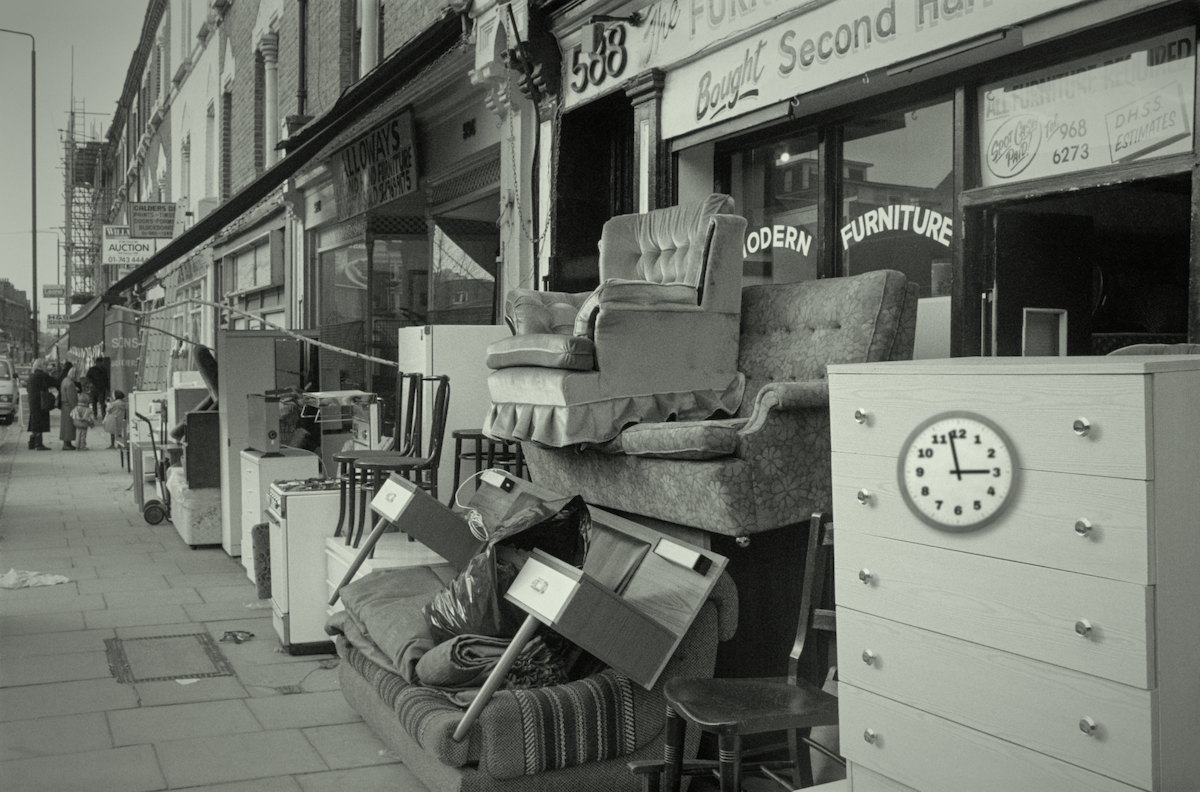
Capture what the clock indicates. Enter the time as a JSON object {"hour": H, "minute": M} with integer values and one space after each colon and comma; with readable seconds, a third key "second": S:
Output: {"hour": 2, "minute": 58}
